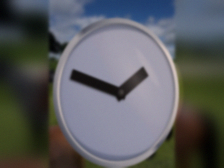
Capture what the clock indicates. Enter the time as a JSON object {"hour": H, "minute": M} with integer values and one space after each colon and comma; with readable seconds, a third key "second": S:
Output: {"hour": 1, "minute": 48}
